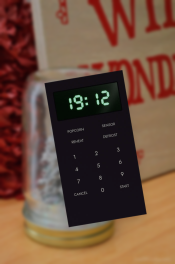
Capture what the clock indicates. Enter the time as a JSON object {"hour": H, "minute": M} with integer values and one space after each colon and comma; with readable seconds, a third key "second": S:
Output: {"hour": 19, "minute": 12}
